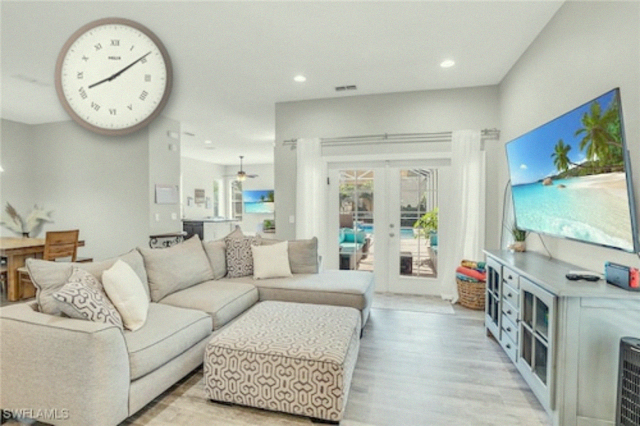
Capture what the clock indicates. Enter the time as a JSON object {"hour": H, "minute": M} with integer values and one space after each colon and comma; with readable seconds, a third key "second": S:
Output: {"hour": 8, "minute": 9}
